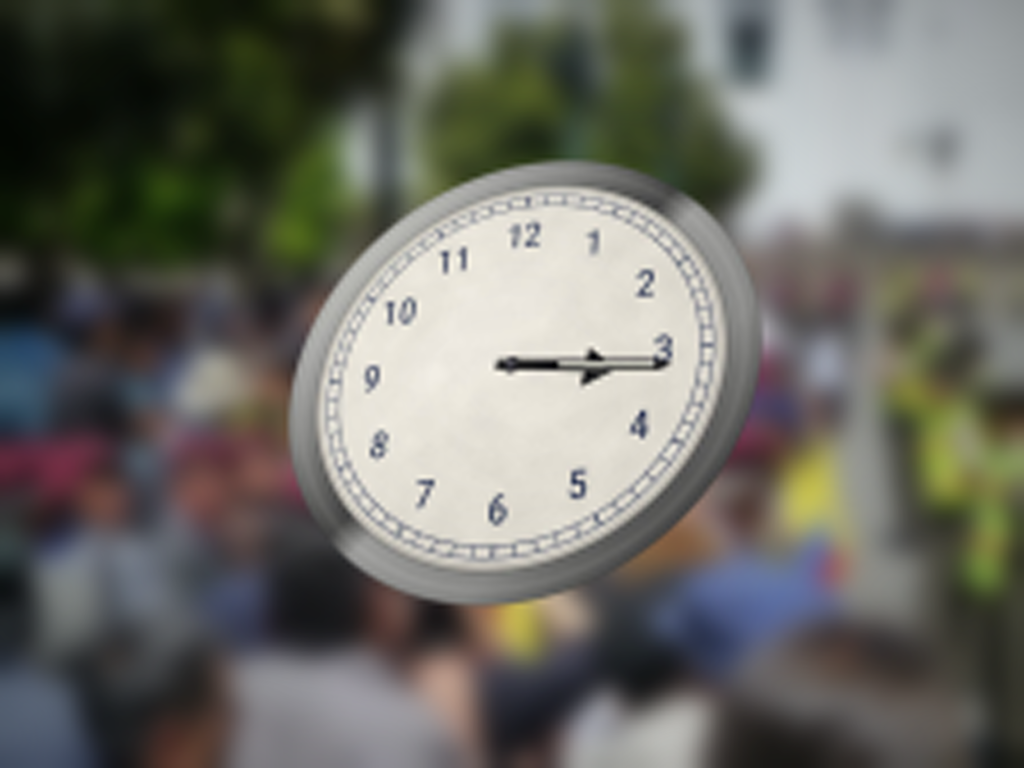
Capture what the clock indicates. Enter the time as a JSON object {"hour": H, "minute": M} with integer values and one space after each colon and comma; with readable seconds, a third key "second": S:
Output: {"hour": 3, "minute": 16}
